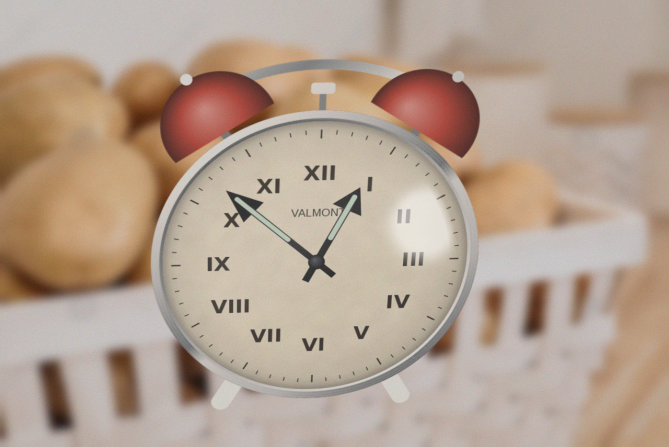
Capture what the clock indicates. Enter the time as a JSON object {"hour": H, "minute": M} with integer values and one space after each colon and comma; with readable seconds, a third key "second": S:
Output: {"hour": 12, "minute": 52}
